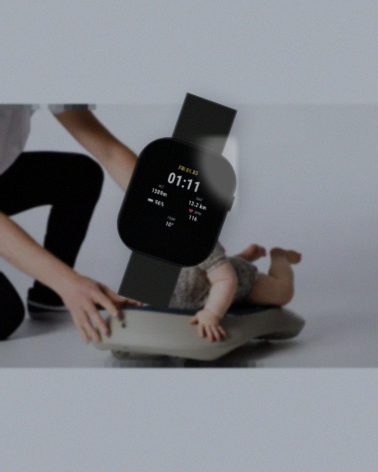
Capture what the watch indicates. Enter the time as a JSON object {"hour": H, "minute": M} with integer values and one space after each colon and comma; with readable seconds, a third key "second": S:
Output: {"hour": 1, "minute": 11}
